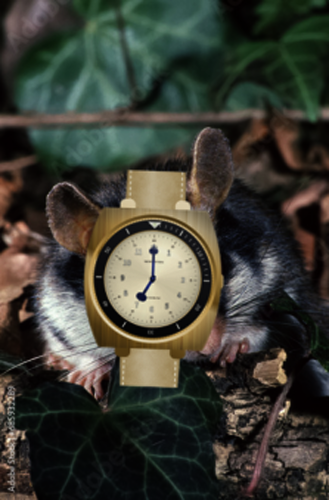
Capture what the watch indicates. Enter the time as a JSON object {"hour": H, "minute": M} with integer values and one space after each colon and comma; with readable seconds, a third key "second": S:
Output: {"hour": 7, "minute": 0}
